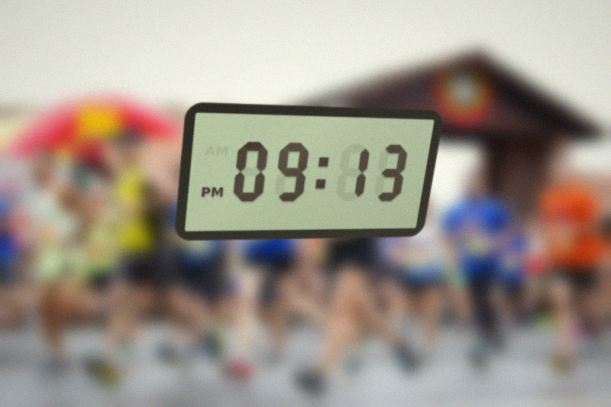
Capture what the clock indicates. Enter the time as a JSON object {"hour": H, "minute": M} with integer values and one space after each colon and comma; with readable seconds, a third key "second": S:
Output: {"hour": 9, "minute": 13}
